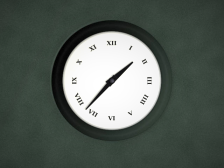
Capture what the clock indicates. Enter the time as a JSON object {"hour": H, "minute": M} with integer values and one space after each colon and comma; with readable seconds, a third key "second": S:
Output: {"hour": 1, "minute": 37}
